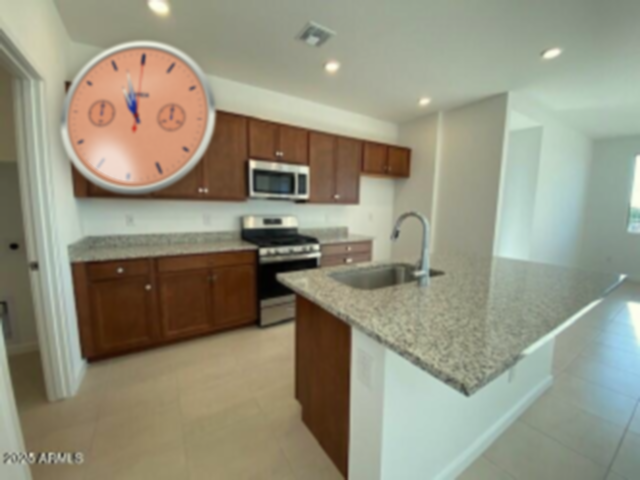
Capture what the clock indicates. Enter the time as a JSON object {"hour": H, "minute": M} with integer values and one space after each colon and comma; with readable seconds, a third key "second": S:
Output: {"hour": 10, "minute": 57}
